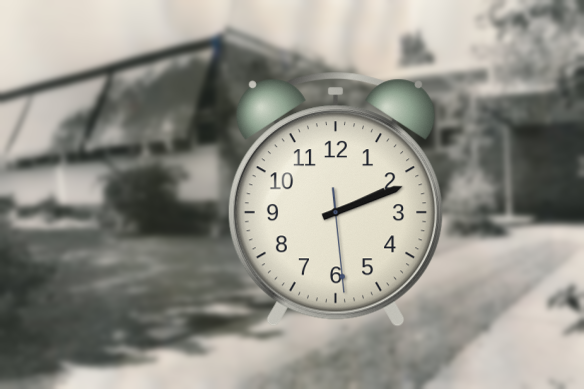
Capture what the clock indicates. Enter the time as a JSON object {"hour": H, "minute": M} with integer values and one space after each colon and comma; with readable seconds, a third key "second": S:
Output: {"hour": 2, "minute": 11, "second": 29}
